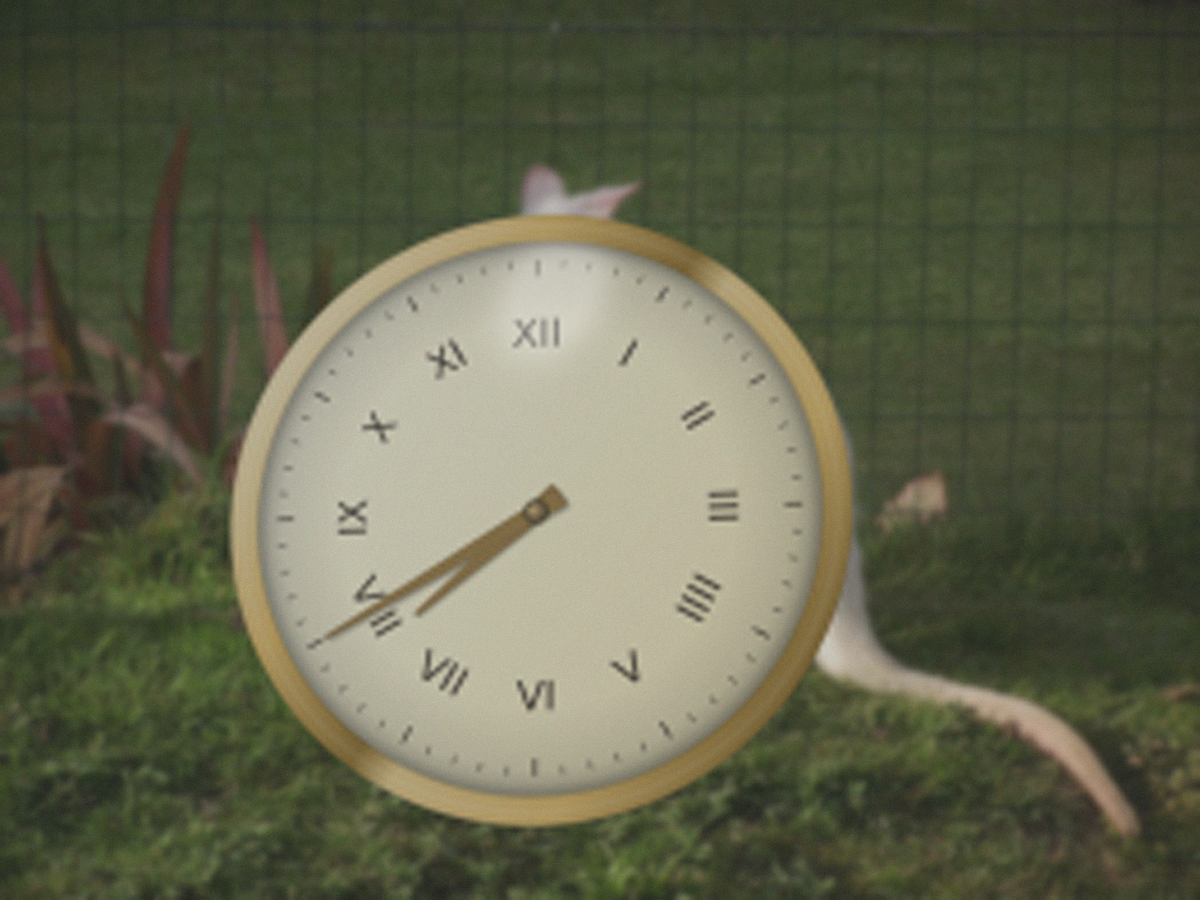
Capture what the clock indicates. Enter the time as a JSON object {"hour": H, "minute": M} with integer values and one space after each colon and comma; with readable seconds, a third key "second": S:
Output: {"hour": 7, "minute": 40}
